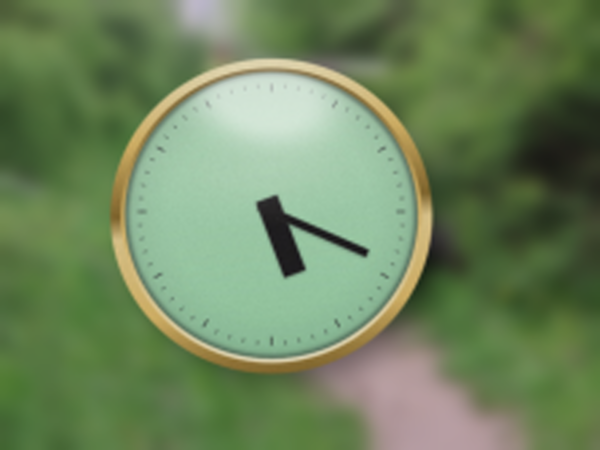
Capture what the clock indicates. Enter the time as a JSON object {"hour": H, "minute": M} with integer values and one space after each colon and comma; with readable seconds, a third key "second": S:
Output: {"hour": 5, "minute": 19}
